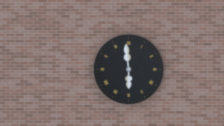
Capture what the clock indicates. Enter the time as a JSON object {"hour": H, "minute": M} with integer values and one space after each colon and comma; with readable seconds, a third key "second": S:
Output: {"hour": 5, "minute": 59}
